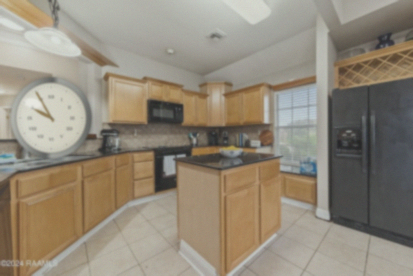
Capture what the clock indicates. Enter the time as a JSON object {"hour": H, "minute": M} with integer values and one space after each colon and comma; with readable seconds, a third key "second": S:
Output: {"hour": 9, "minute": 55}
